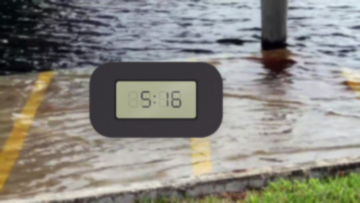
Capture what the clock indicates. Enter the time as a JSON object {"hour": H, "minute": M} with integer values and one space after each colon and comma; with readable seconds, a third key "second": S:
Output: {"hour": 5, "minute": 16}
